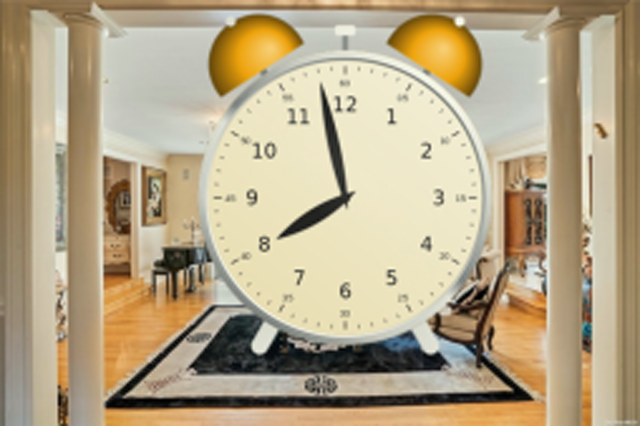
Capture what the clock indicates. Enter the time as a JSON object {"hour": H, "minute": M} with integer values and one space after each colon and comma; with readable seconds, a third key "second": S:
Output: {"hour": 7, "minute": 58}
